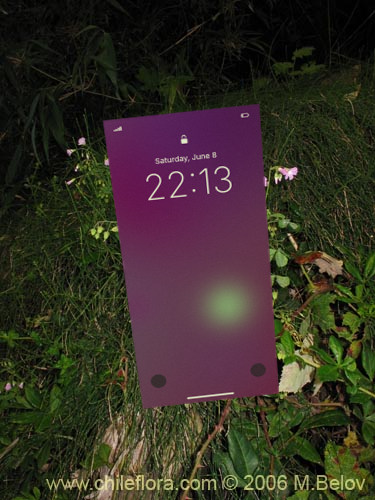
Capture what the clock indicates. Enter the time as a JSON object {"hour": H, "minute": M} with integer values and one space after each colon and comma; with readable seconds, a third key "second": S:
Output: {"hour": 22, "minute": 13}
